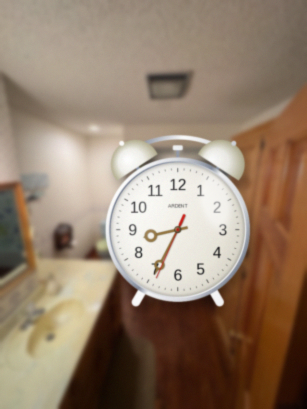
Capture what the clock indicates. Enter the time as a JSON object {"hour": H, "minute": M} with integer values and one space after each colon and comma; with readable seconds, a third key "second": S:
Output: {"hour": 8, "minute": 34, "second": 34}
